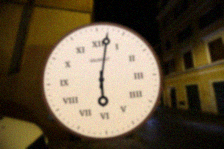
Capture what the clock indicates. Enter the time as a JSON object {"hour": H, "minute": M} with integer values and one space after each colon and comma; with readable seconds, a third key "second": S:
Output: {"hour": 6, "minute": 2}
